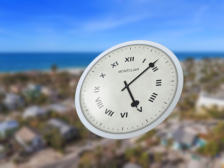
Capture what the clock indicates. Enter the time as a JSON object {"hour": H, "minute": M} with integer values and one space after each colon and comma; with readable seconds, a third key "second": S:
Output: {"hour": 5, "minute": 8}
